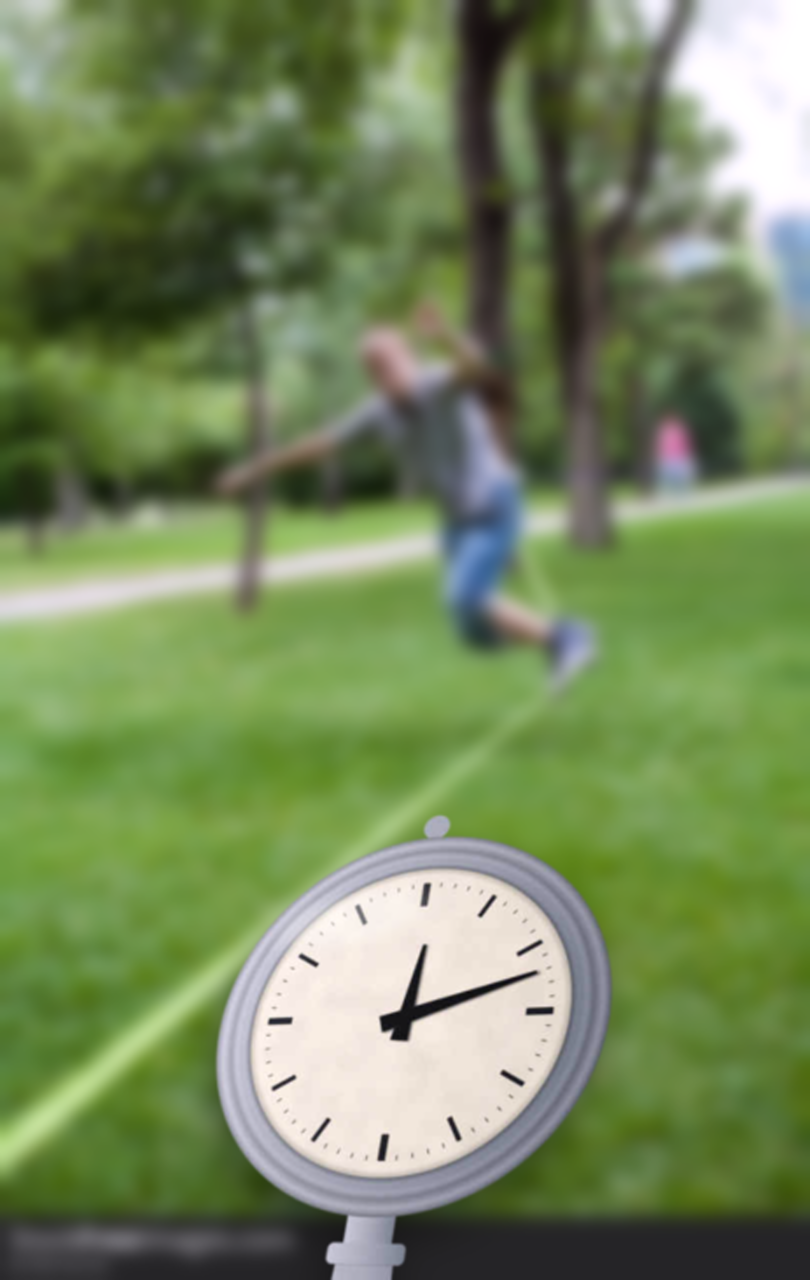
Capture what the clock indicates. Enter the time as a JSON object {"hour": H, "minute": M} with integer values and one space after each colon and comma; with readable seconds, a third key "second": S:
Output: {"hour": 12, "minute": 12}
